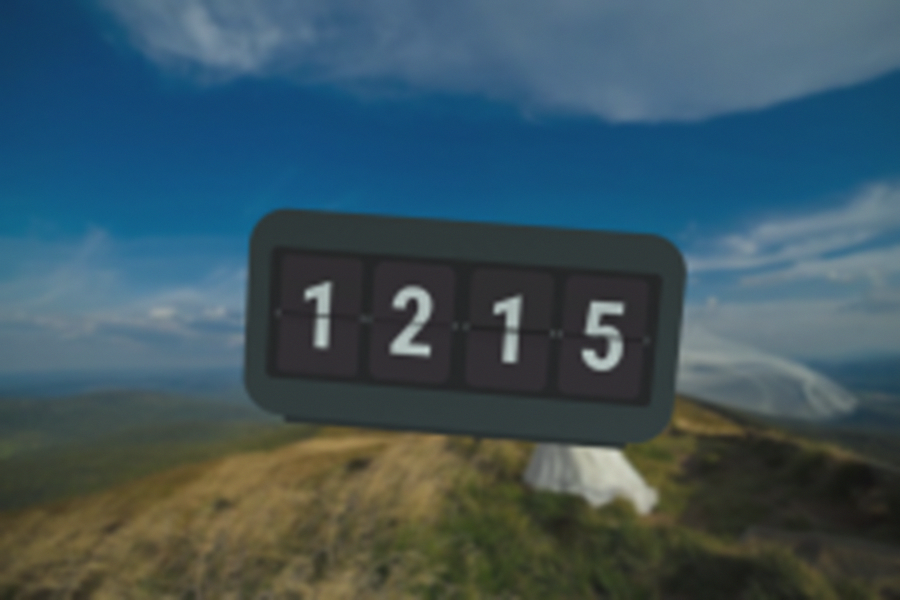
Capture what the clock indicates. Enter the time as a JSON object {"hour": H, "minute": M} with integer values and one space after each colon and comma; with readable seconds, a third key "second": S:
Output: {"hour": 12, "minute": 15}
